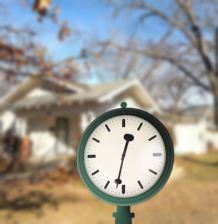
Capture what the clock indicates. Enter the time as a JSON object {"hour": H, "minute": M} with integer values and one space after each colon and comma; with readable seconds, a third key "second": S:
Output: {"hour": 12, "minute": 32}
